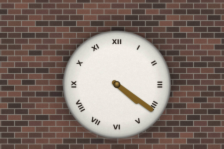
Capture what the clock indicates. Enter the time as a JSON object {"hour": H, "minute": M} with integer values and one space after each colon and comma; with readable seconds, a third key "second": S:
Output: {"hour": 4, "minute": 21}
